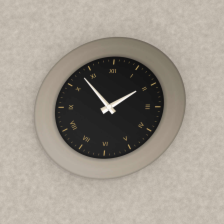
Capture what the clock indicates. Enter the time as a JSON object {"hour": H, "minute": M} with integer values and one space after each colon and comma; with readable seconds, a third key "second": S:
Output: {"hour": 1, "minute": 53}
